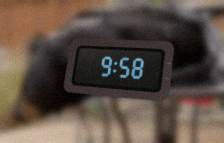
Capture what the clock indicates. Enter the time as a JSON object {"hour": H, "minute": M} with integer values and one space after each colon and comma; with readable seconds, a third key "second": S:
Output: {"hour": 9, "minute": 58}
